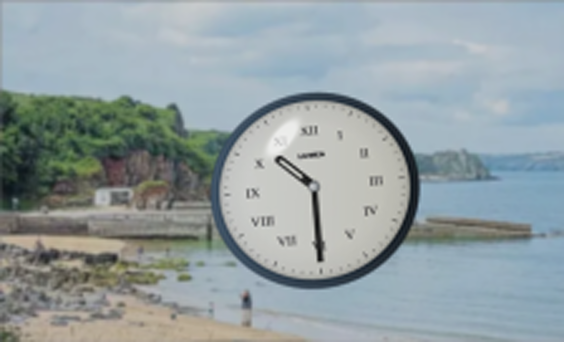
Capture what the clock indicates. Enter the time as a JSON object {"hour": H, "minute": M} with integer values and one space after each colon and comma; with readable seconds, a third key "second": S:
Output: {"hour": 10, "minute": 30}
